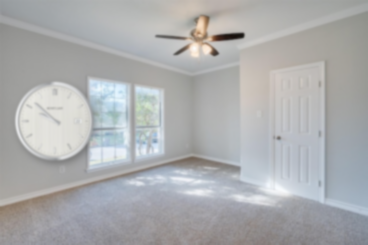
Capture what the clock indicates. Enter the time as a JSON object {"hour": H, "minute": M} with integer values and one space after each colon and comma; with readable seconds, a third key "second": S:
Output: {"hour": 9, "minute": 52}
